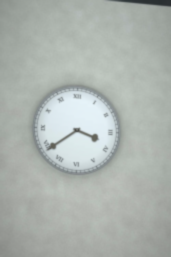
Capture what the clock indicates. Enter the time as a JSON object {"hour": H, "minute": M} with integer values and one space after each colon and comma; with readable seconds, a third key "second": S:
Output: {"hour": 3, "minute": 39}
